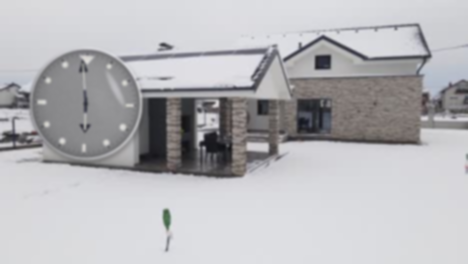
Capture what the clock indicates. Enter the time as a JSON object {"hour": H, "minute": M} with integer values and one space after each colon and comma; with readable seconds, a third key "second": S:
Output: {"hour": 5, "minute": 59}
